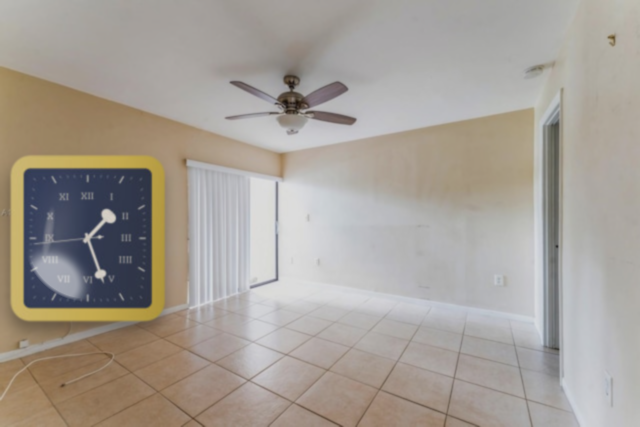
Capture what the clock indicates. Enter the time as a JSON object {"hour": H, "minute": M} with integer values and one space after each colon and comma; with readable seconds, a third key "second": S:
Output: {"hour": 1, "minute": 26, "second": 44}
